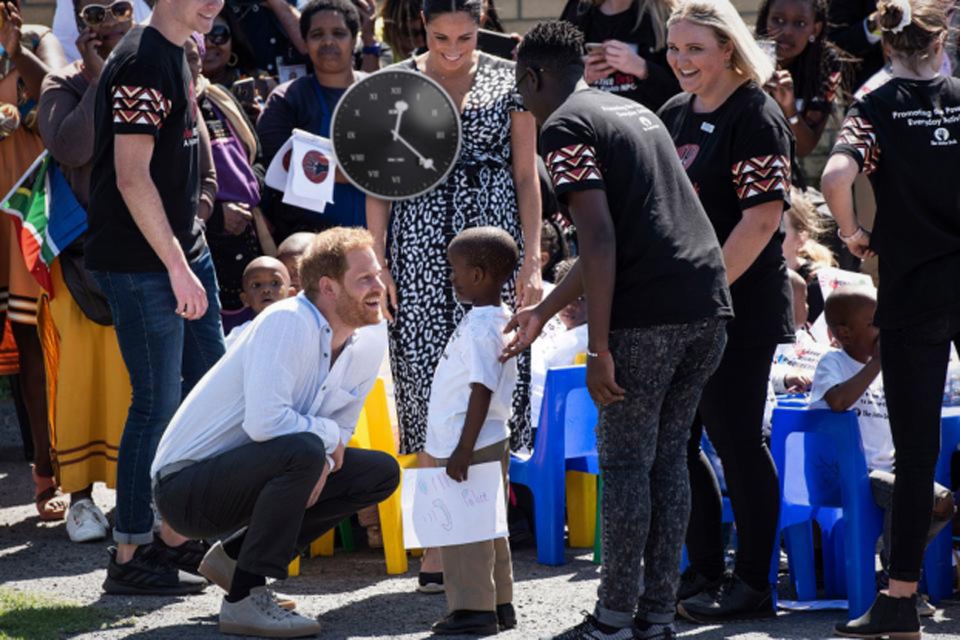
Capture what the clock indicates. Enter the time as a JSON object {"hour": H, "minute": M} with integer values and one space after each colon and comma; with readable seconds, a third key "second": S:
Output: {"hour": 12, "minute": 22}
